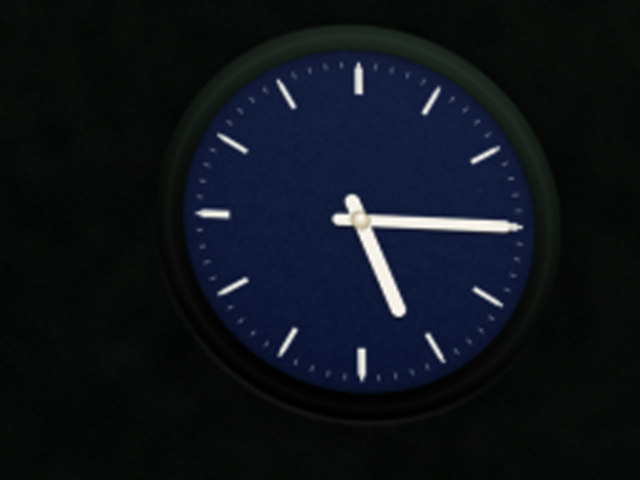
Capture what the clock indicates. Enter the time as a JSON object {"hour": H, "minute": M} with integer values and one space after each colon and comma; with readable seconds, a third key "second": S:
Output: {"hour": 5, "minute": 15}
